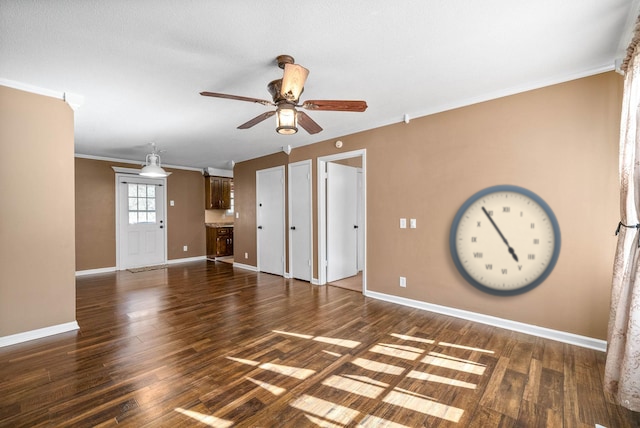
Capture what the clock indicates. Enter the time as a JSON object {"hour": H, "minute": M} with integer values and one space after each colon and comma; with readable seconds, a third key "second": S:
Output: {"hour": 4, "minute": 54}
